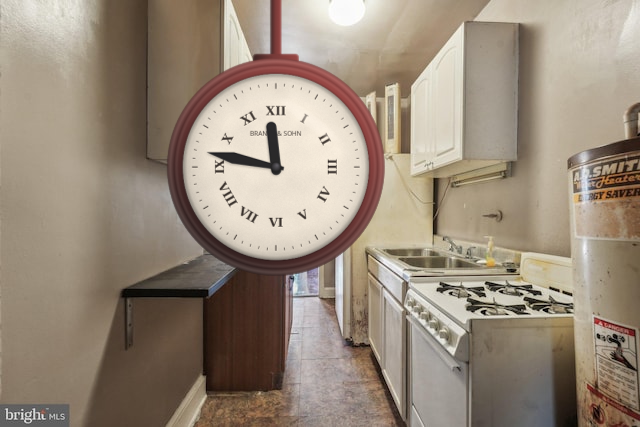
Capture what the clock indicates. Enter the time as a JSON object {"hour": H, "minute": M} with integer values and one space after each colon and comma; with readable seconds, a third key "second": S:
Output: {"hour": 11, "minute": 47}
